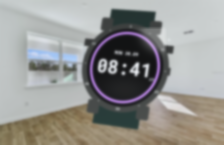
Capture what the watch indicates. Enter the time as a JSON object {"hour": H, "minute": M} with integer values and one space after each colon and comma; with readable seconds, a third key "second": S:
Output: {"hour": 8, "minute": 41}
